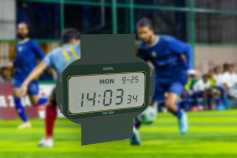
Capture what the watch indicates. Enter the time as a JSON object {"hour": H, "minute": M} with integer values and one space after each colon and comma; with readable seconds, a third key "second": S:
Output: {"hour": 14, "minute": 3, "second": 34}
